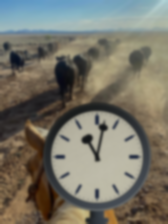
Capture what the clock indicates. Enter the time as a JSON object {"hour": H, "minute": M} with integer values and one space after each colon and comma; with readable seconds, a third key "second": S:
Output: {"hour": 11, "minute": 2}
